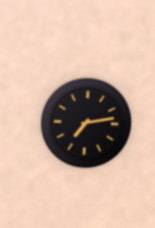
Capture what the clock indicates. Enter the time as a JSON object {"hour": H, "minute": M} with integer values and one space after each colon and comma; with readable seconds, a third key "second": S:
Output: {"hour": 7, "minute": 13}
